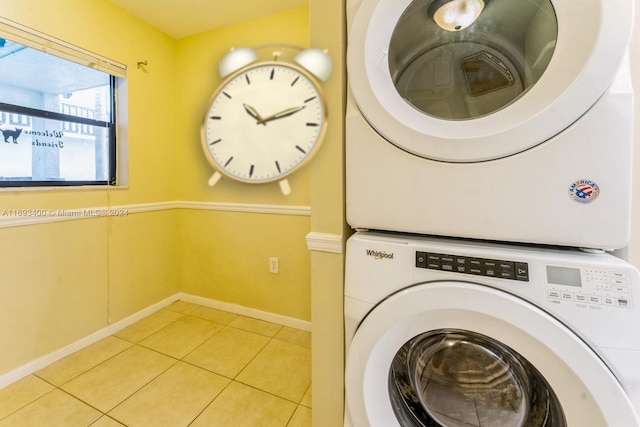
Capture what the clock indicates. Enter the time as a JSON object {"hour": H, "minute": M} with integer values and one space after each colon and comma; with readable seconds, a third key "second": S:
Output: {"hour": 10, "minute": 11}
